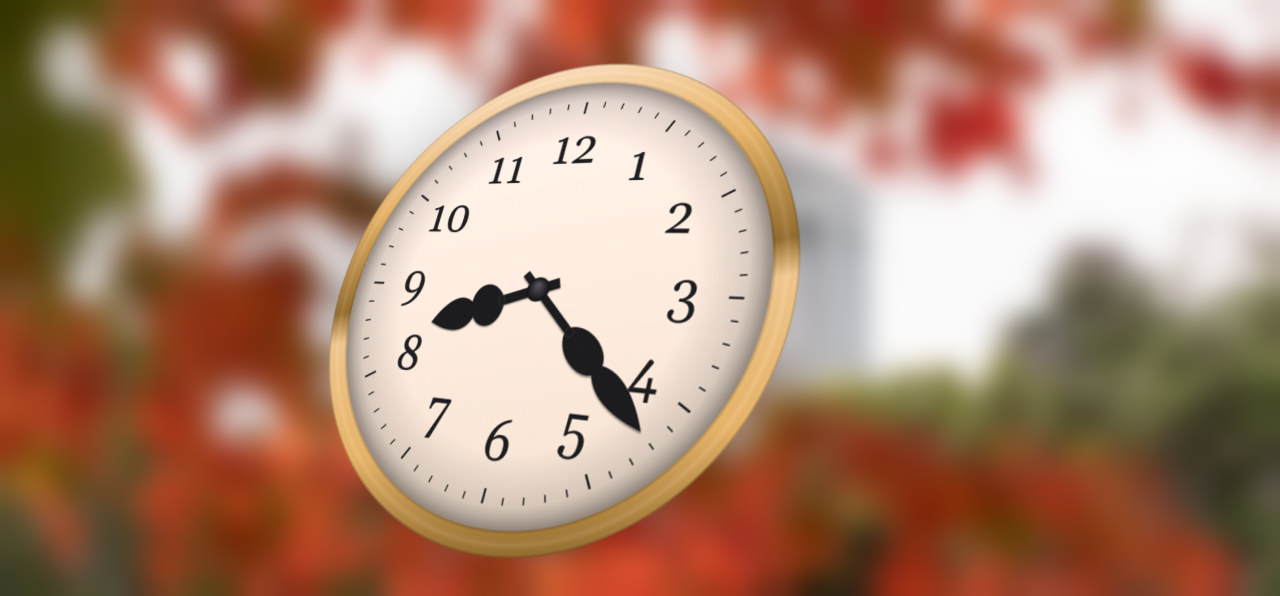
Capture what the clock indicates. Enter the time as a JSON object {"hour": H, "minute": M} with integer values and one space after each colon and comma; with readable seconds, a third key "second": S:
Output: {"hour": 8, "minute": 22}
